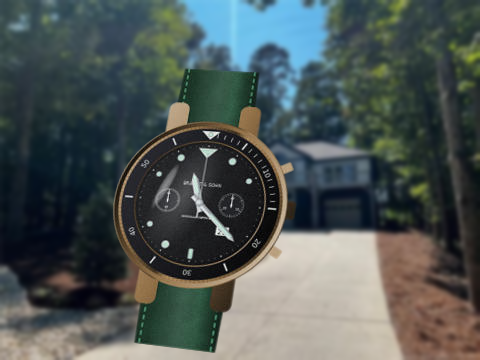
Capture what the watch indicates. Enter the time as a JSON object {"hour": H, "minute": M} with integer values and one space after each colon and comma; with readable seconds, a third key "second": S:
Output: {"hour": 11, "minute": 22}
